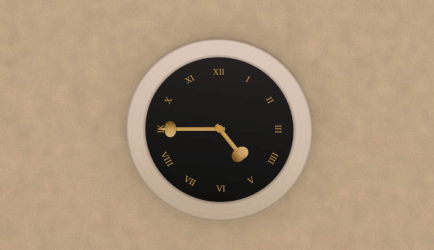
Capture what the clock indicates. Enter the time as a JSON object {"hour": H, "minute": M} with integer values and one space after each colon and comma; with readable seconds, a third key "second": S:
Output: {"hour": 4, "minute": 45}
